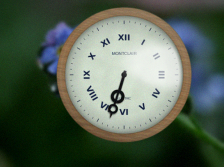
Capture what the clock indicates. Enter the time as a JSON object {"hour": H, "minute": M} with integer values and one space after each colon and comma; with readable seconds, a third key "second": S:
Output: {"hour": 6, "minute": 33}
